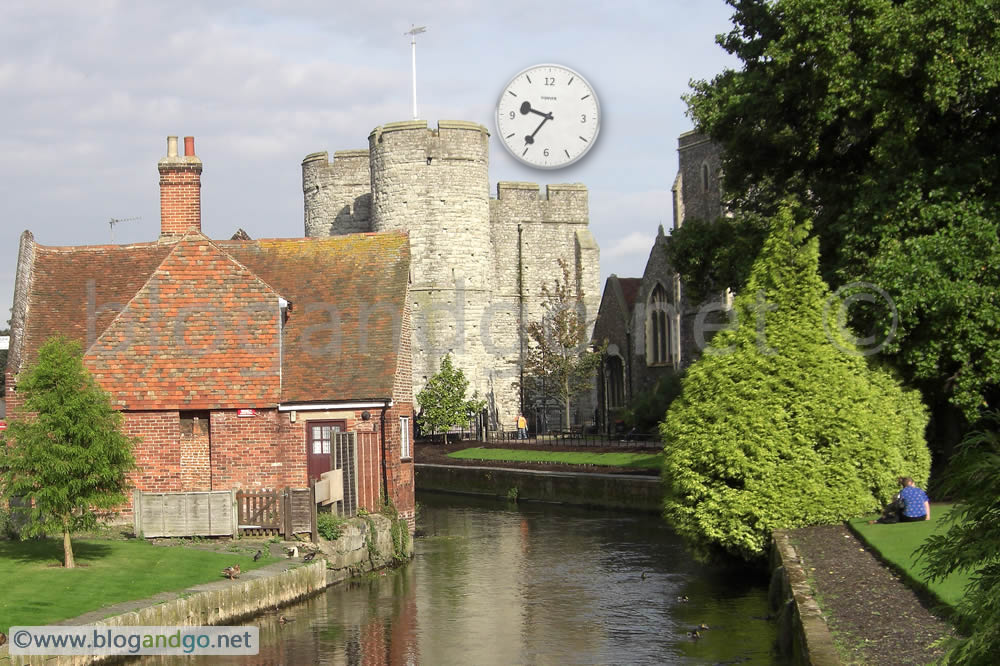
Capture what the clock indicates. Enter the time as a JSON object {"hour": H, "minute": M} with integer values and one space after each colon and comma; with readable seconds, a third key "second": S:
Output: {"hour": 9, "minute": 36}
